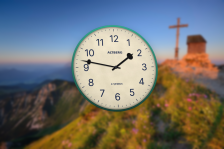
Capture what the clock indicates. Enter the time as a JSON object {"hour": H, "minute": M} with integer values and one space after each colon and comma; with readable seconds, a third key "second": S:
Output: {"hour": 1, "minute": 47}
